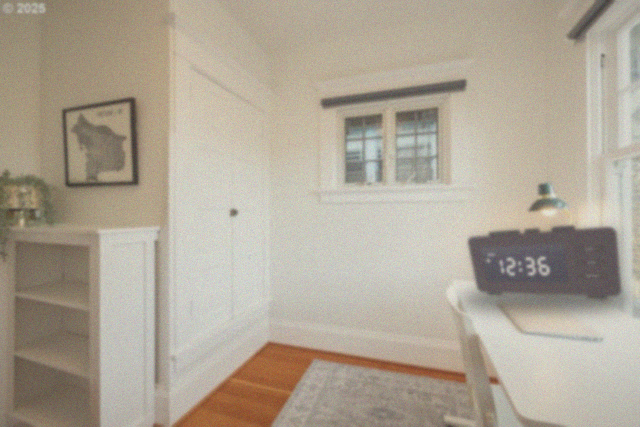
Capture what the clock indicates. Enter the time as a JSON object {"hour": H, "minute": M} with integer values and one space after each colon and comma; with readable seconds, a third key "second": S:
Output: {"hour": 12, "minute": 36}
